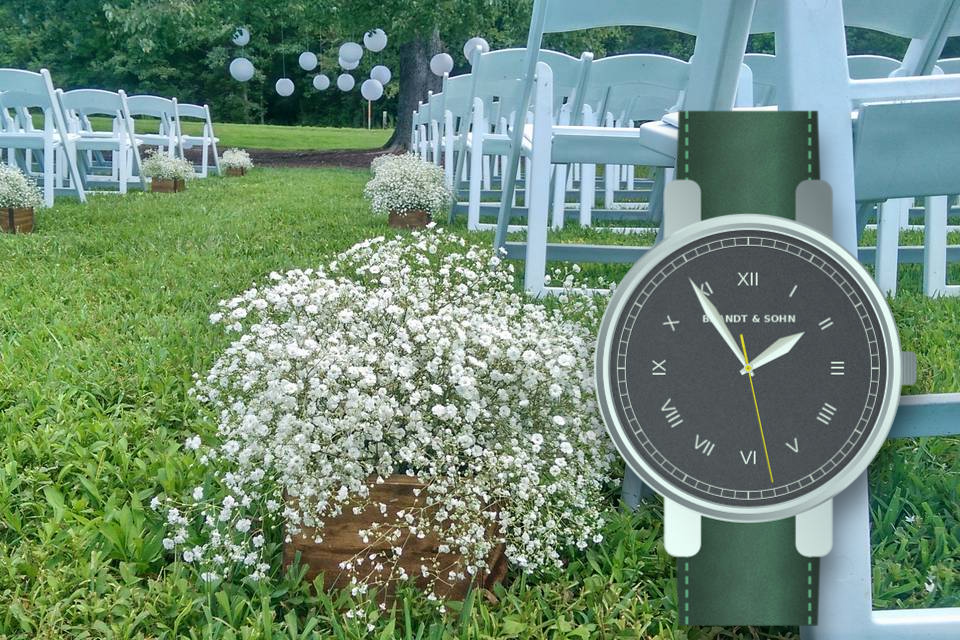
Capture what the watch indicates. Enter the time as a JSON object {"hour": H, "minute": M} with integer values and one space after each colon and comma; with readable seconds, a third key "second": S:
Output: {"hour": 1, "minute": 54, "second": 28}
